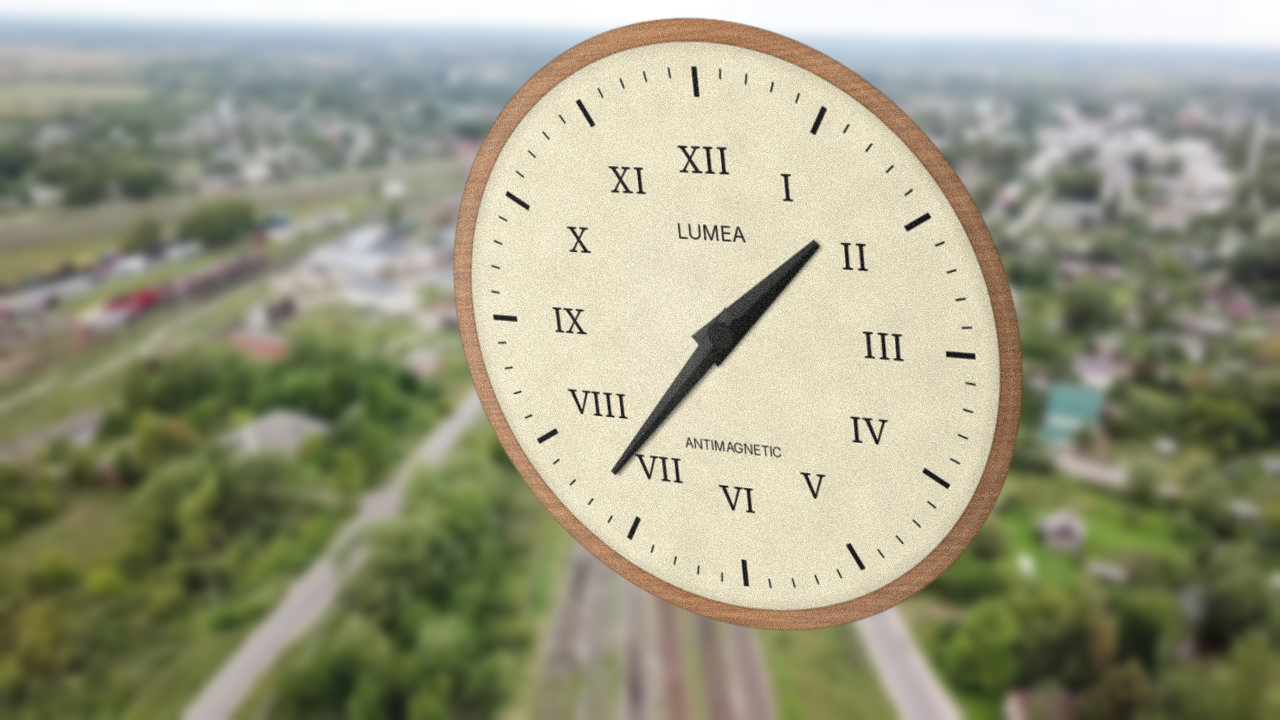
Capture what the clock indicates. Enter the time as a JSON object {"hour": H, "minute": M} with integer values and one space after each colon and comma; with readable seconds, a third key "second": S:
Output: {"hour": 1, "minute": 37}
